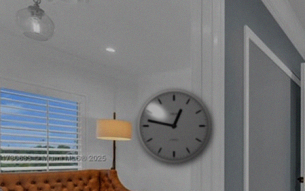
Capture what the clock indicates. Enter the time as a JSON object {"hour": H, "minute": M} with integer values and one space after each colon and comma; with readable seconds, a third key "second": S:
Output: {"hour": 12, "minute": 47}
